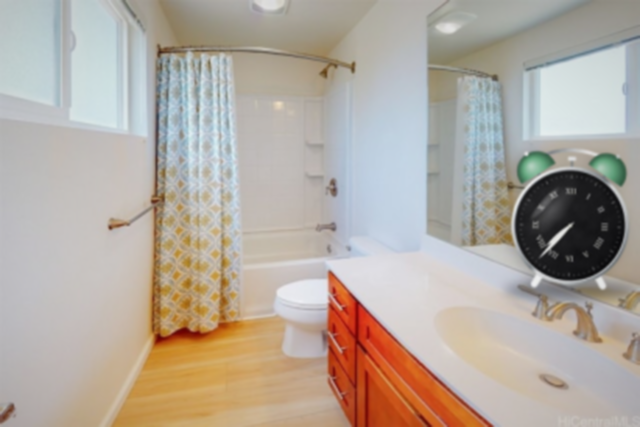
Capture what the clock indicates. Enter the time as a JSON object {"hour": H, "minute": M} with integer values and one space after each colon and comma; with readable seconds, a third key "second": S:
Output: {"hour": 7, "minute": 37}
